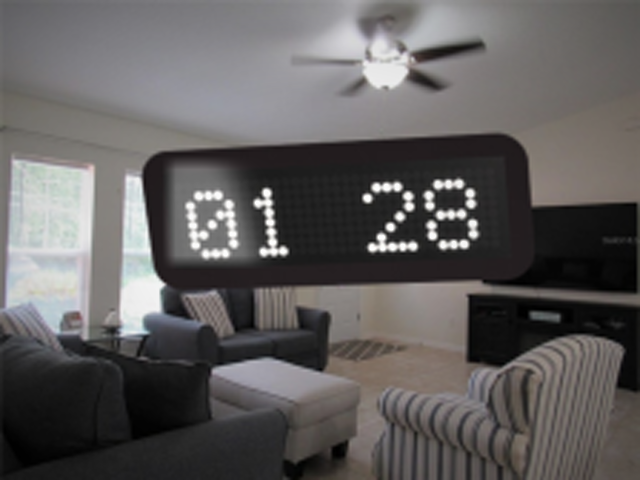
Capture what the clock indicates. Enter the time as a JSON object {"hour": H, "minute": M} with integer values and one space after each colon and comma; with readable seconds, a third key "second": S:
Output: {"hour": 1, "minute": 28}
